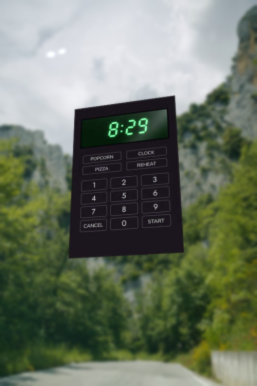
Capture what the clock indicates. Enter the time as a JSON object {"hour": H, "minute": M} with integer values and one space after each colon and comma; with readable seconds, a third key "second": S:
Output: {"hour": 8, "minute": 29}
